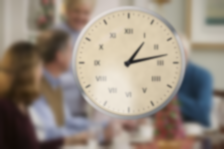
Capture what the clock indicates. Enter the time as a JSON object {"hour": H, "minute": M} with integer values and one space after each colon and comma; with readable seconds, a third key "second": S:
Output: {"hour": 1, "minute": 13}
